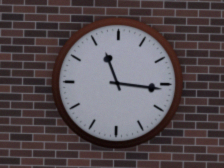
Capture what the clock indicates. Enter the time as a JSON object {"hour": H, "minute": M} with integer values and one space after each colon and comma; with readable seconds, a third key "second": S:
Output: {"hour": 11, "minute": 16}
